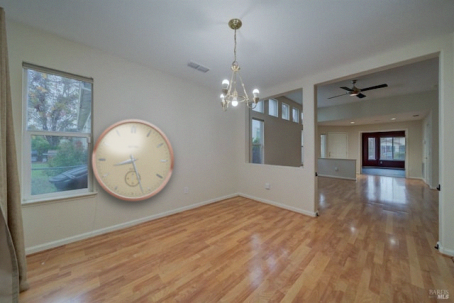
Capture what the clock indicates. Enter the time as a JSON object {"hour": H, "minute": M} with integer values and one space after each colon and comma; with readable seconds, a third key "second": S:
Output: {"hour": 8, "minute": 27}
